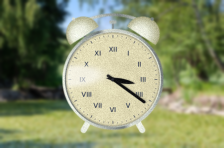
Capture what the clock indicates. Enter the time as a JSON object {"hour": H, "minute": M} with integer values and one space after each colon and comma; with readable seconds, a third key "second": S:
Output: {"hour": 3, "minute": 21}
